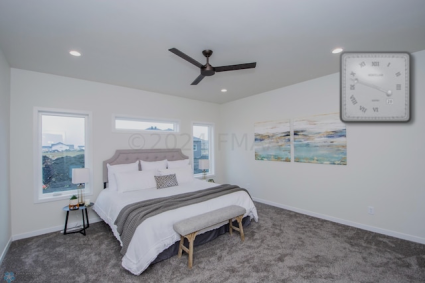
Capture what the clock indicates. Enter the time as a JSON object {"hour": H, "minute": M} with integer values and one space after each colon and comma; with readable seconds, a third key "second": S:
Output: {"hour": 3, "minute": 48}
